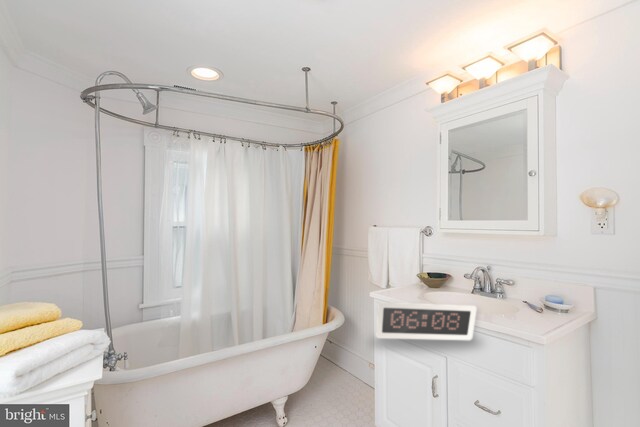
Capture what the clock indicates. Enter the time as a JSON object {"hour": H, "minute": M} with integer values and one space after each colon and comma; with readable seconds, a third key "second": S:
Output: {"hour": 6, "minute": 8}
